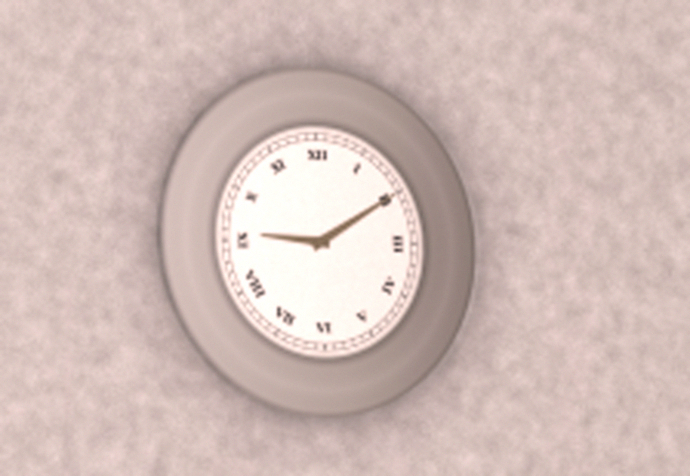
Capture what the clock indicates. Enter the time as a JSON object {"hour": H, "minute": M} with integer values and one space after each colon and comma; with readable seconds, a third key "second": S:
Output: {"hour": 9, "minute": 10}
